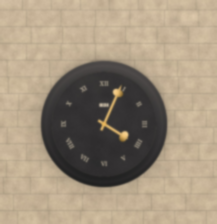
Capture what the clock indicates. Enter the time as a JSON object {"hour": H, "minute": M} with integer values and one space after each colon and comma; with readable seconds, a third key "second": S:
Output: {"hour": 4, "minute": 4}
